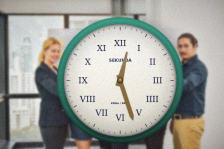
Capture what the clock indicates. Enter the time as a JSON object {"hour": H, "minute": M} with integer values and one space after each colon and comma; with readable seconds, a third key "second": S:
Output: {"hour": 12, "minute": 27}
